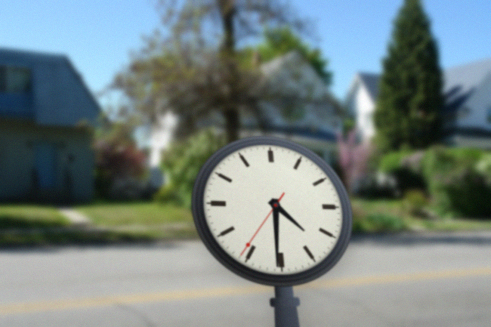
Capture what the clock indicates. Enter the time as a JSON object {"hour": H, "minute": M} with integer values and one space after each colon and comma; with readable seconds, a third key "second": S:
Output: {"hour": 4, "minute": 30, "second": 36}
